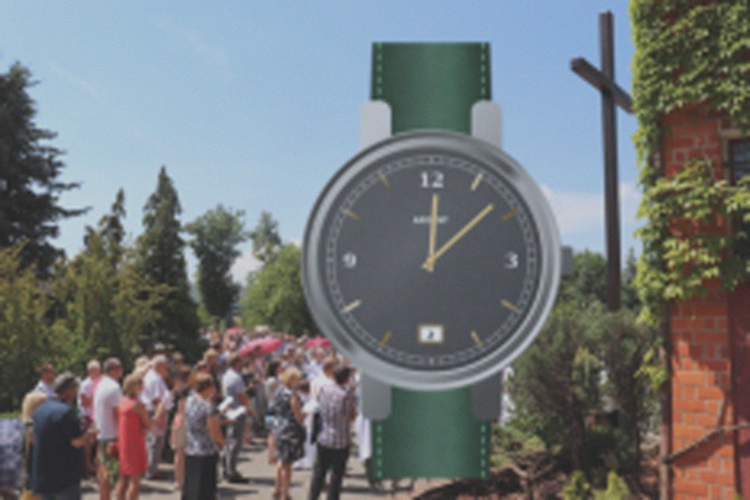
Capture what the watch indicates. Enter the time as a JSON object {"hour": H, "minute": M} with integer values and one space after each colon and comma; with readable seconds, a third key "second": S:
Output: {"hour": 12, "minute": 8}
